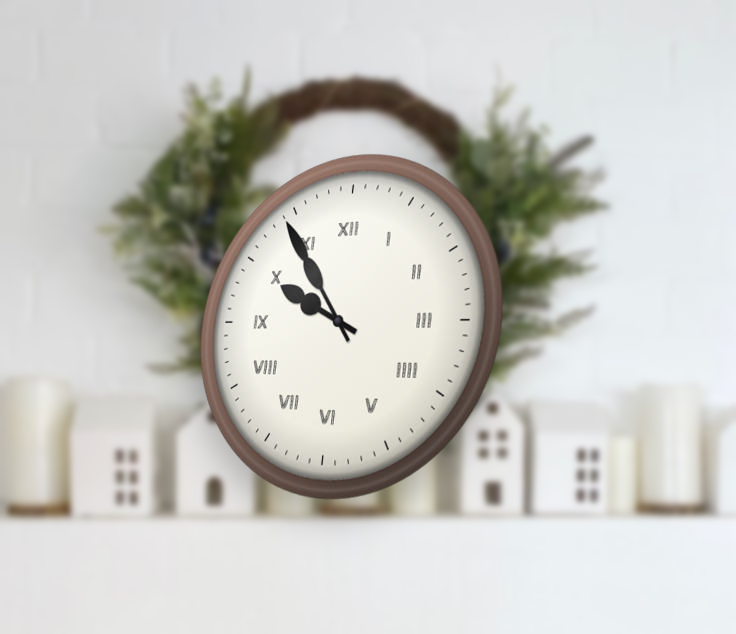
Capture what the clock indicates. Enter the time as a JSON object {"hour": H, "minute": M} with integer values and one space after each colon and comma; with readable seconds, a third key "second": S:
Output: {"hour": 9, "minute": 54}
